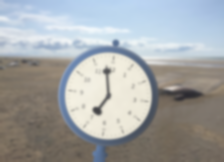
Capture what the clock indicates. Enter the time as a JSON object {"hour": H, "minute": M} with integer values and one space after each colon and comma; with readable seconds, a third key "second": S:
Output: {"hour": 6, "minute": 58}
